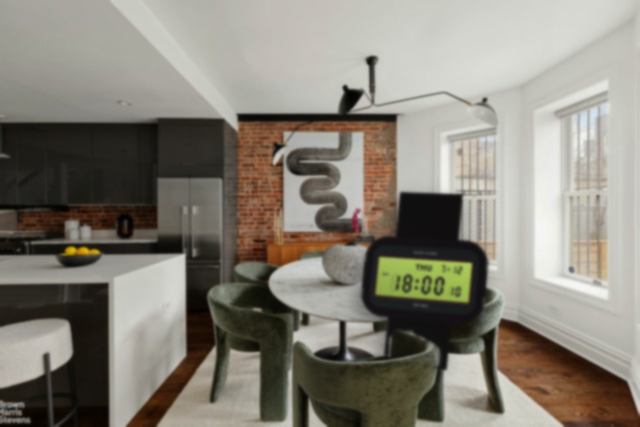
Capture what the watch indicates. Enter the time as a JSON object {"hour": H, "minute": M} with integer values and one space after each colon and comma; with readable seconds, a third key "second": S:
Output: {"hour": 18, "minute": 0}
